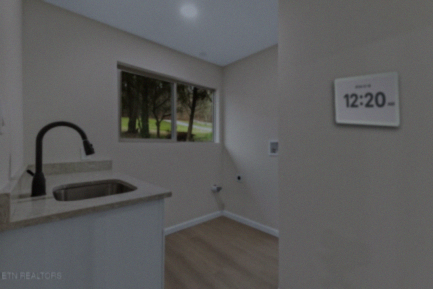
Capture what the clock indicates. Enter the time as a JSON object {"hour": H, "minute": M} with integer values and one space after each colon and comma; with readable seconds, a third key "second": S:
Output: {"hour": 12, "minute": 20}
